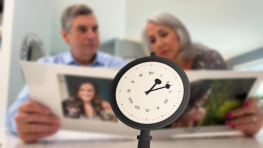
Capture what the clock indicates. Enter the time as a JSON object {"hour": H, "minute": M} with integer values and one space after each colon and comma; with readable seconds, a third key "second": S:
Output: {"hour": 1, "minute": 12}
